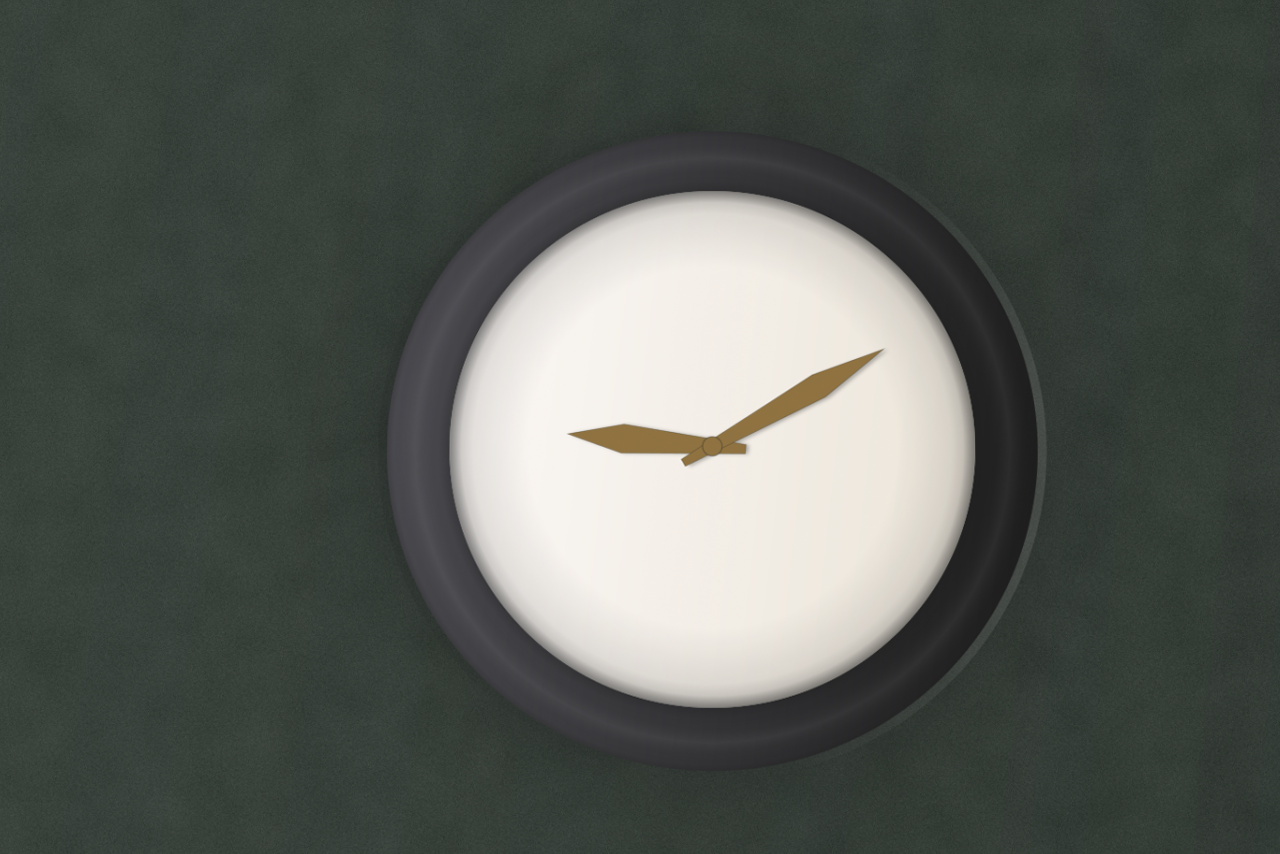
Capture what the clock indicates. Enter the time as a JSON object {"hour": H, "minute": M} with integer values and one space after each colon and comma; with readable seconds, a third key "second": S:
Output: {"hour": 9, "minute": 10}
